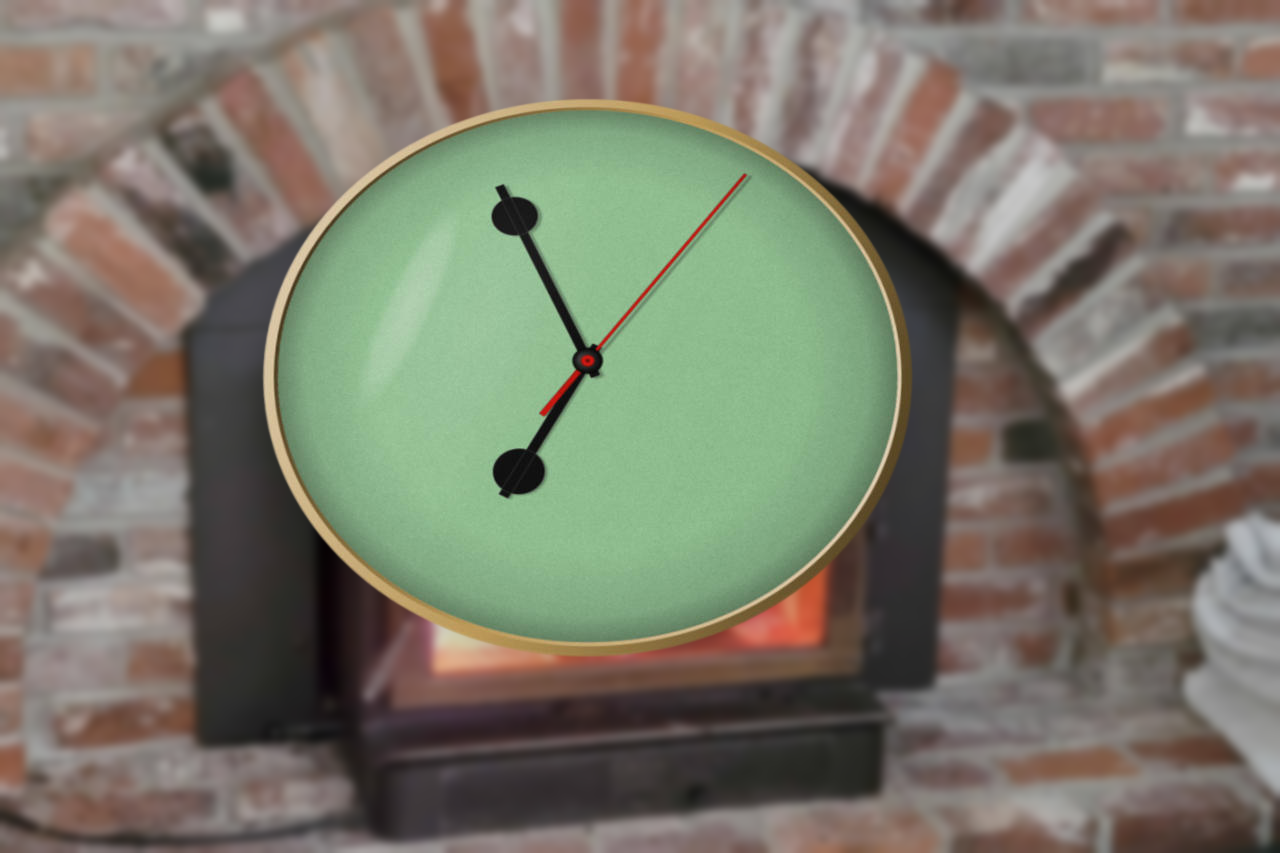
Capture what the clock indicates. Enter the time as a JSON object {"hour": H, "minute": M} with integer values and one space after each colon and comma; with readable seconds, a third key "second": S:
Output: {"hour": 6, "minute": 56, "second": 6}
